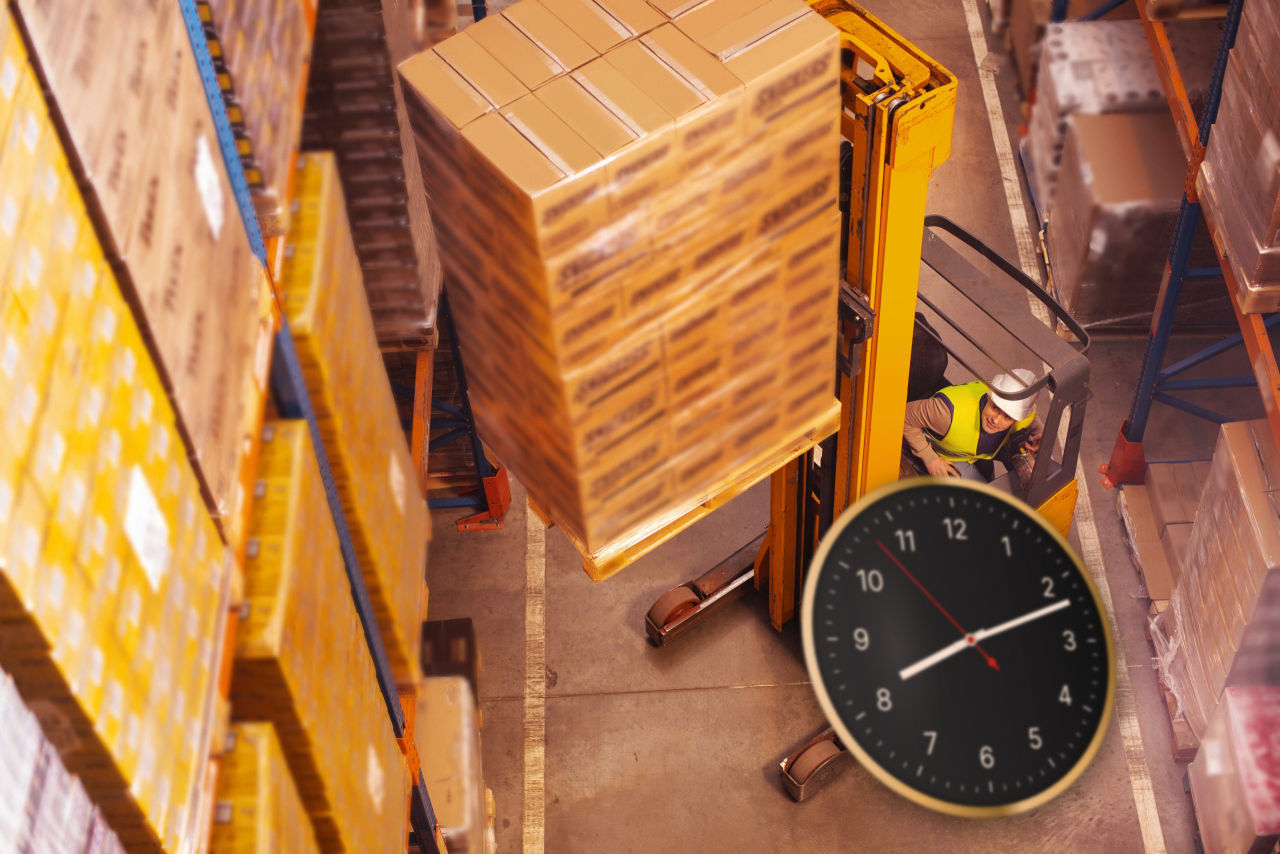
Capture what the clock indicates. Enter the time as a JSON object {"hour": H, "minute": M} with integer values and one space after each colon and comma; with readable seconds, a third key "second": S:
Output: {"hour": 8, "minute": 11, "second": 53}
